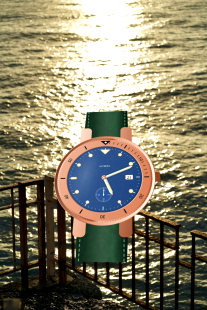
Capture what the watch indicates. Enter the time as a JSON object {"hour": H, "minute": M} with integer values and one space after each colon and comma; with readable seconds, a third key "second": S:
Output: {"hour": 5, "minute": 11}
